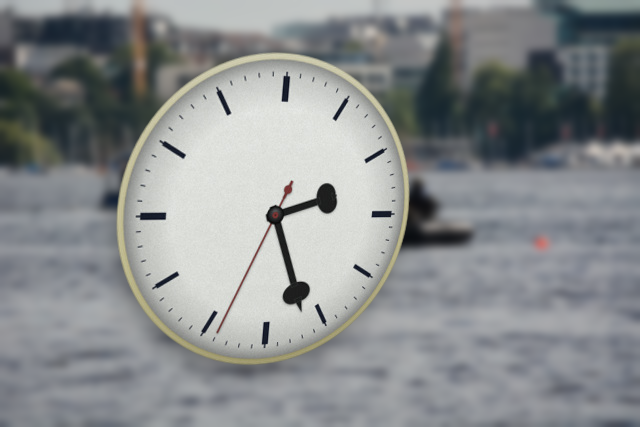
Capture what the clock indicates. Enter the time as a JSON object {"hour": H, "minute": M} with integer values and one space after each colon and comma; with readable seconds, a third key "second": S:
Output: {"hour": 2, "minute": 26, "second": 34}
